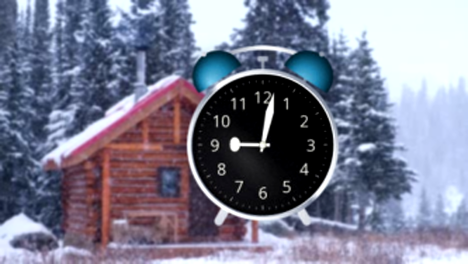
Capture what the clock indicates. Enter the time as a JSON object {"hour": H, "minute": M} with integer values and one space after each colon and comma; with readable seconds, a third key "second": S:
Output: {"hour": 9, "minute": 2}
